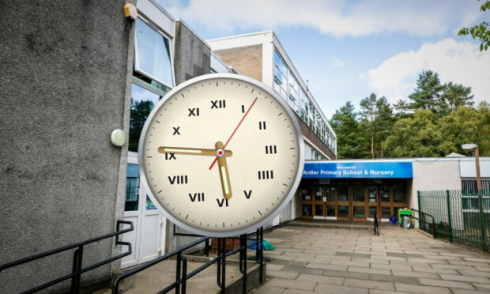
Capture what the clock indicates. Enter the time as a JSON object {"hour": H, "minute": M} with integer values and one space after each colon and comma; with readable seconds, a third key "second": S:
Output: {"hour": 5, "minute": 46, "second": 6}
